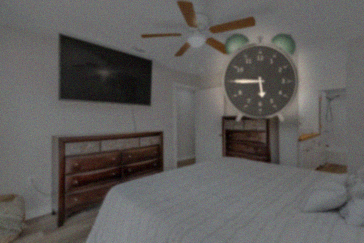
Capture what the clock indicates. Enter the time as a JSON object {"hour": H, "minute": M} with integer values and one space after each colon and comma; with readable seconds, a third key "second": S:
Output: {"hour": 5, "minute": 45}
